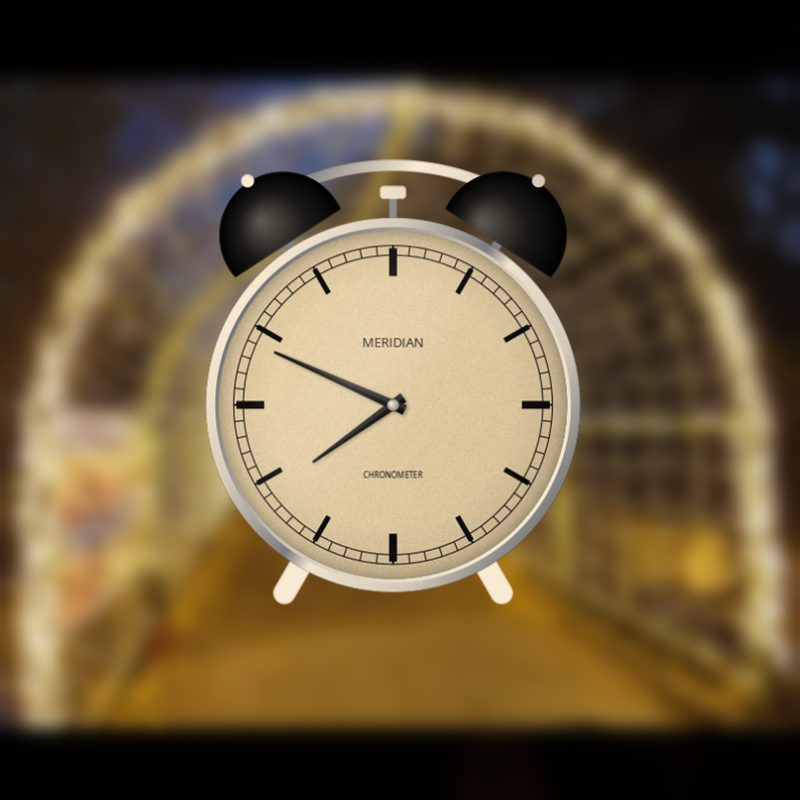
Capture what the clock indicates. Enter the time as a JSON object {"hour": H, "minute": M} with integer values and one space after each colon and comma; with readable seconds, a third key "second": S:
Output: {"hour": 7, "minute": 49}
